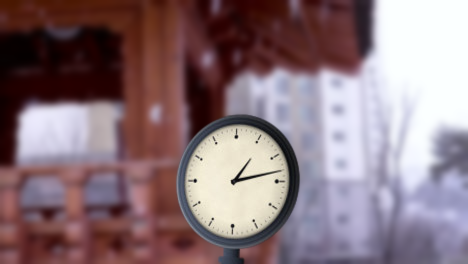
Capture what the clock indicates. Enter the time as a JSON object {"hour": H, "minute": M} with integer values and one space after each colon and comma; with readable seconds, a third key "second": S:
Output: {"hour": 1, "minute": 13}
